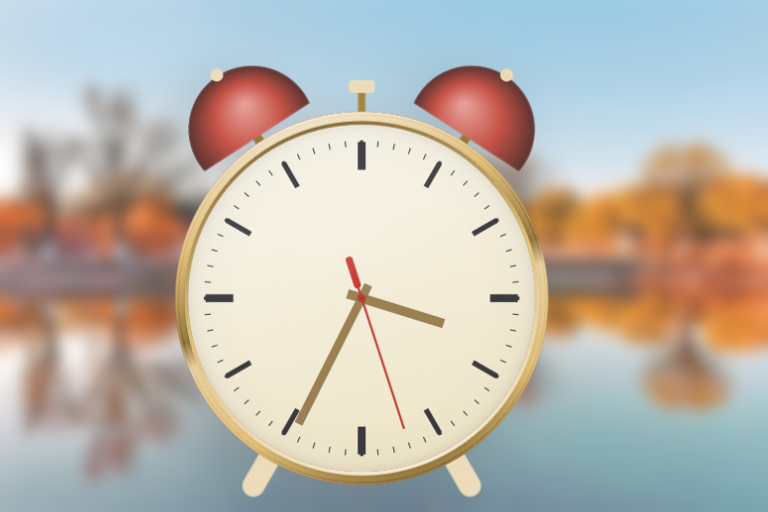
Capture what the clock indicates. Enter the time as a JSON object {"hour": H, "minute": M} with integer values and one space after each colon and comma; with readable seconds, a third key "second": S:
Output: {"hour": 3, "minute": 34, "second": 27}
